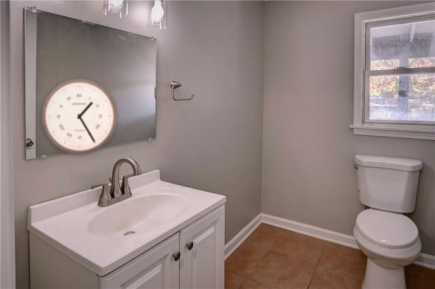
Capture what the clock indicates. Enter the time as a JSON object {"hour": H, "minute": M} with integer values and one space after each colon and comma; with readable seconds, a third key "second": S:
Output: {"hour": 1, "minute": 25}
